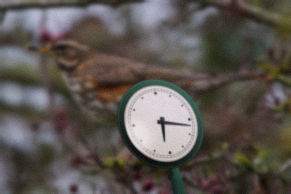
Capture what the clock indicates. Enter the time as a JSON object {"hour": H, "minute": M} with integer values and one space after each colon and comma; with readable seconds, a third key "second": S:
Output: {"hour": 6, "minute": 17}
